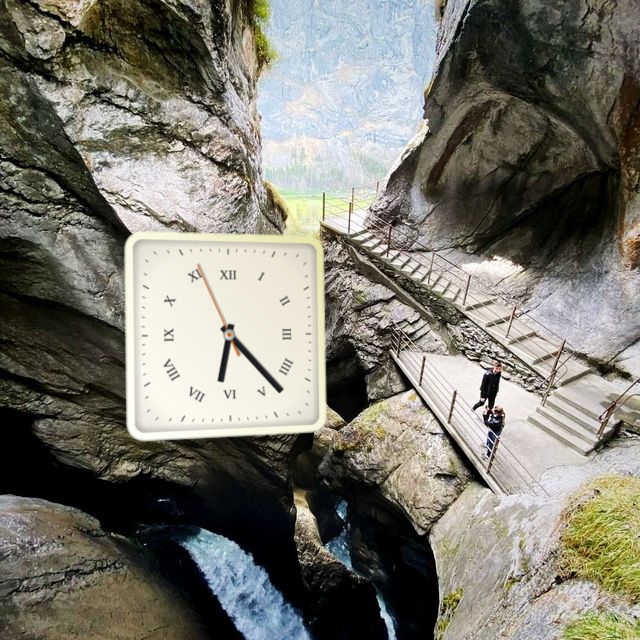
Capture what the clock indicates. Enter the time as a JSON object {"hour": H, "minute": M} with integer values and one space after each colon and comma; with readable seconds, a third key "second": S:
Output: {"hour": 6, "minute": 22, "second": 56}
